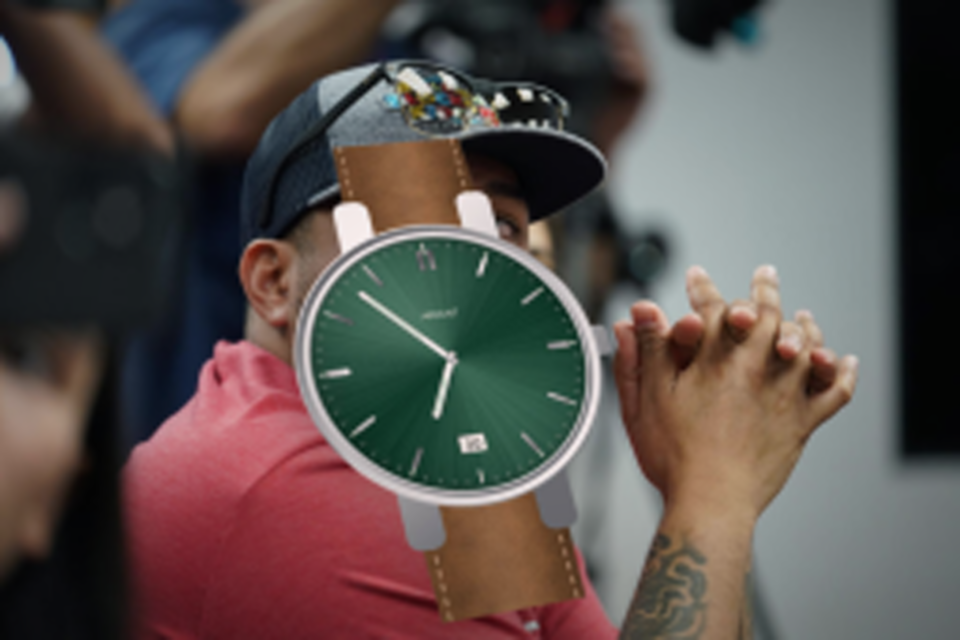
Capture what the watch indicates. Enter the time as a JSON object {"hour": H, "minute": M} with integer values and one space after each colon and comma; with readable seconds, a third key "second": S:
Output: {"hour": 6, "minute": 53}
